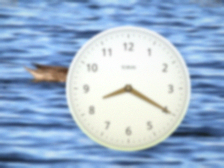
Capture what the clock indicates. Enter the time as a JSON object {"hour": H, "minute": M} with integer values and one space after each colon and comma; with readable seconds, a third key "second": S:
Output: {"hour": 8, "minute": 20}
